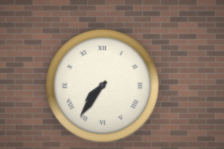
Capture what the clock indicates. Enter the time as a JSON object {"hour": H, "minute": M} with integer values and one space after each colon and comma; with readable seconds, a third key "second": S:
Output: {"hour": 7, "minute": 36}
